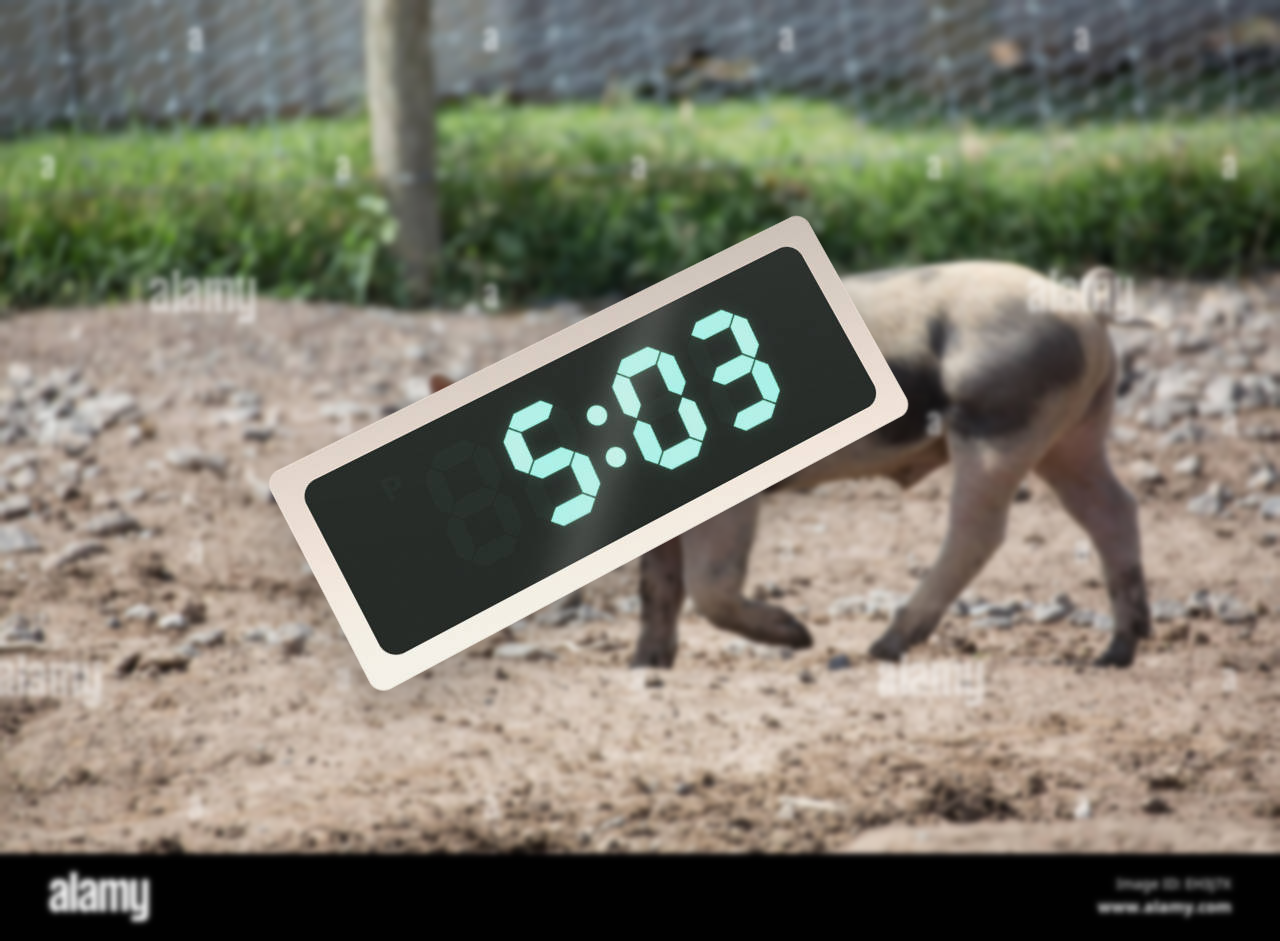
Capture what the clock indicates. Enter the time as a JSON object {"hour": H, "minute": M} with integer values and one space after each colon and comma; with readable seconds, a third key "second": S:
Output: {"hour": 5, "minute": 3}
